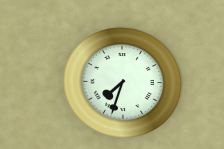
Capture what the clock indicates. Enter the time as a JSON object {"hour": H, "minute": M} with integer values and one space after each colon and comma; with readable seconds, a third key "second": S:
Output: {"hour": 7, "minute": 33}
